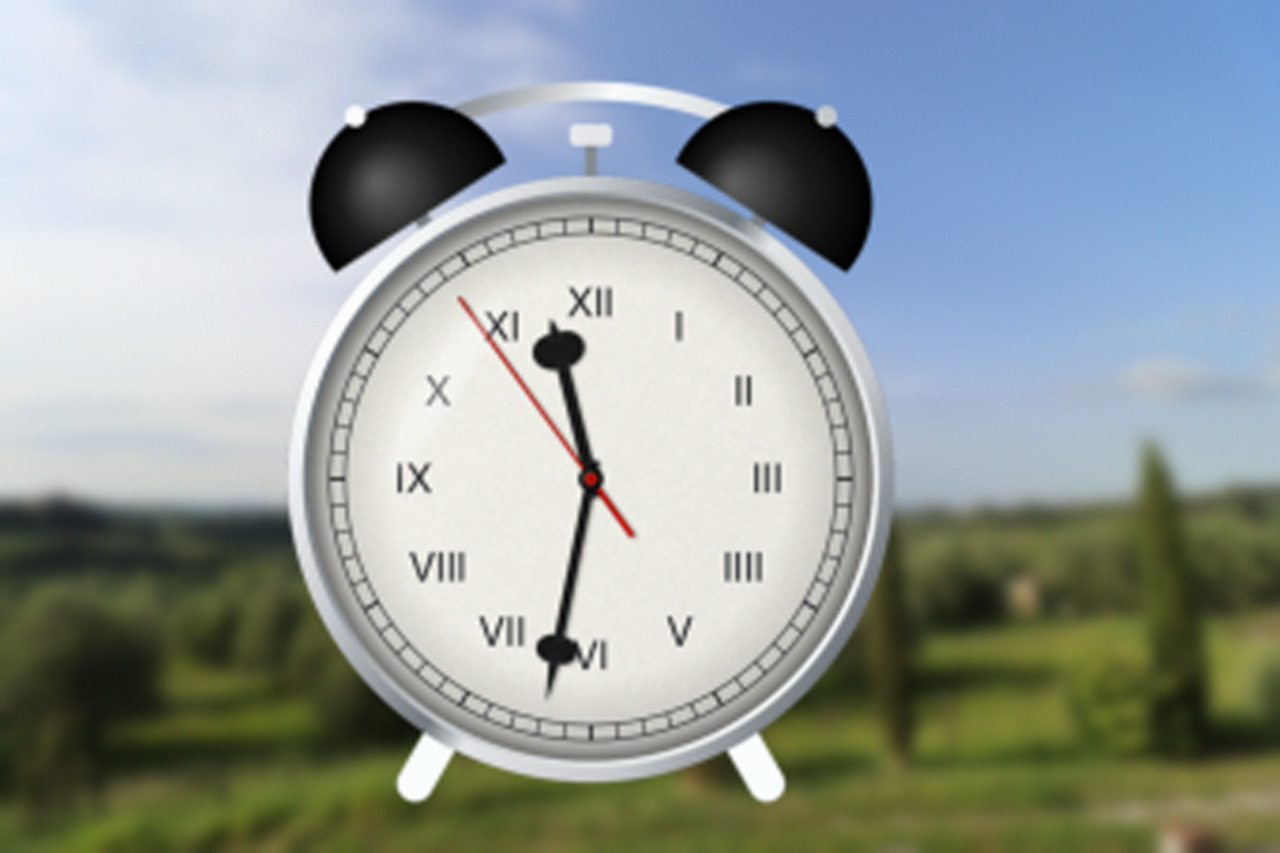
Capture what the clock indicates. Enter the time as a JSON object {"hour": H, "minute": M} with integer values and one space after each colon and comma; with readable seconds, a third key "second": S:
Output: {"hour": 11, "minute": 31, "second": 54}
